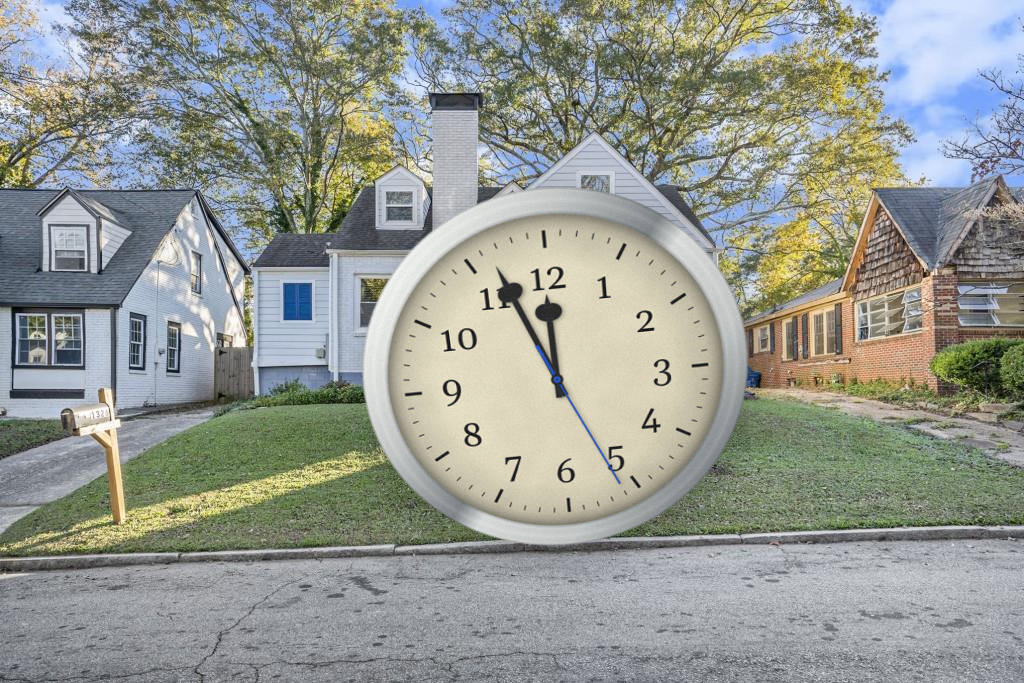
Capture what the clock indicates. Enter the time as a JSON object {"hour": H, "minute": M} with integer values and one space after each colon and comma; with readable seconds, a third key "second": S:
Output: {"hour": 11, "minute": 56, "second": 26}
